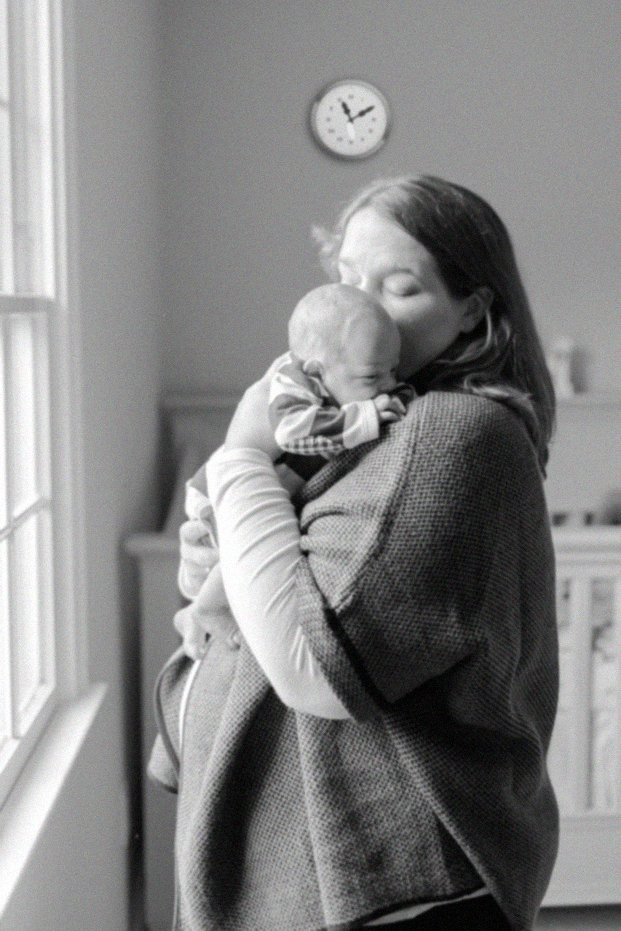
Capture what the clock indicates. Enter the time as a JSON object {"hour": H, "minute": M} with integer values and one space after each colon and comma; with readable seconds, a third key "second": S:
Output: {"hour": 11, "minute": 10}
